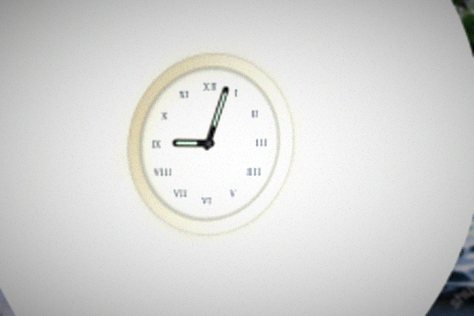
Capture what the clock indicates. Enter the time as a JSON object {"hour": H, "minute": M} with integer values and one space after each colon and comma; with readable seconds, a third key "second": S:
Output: {"hour": 9, "minute": 3}
